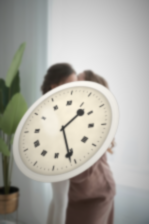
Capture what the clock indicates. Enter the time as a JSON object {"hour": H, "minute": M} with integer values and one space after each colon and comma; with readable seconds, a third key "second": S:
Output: {"hour": 1, "minute": 26}
